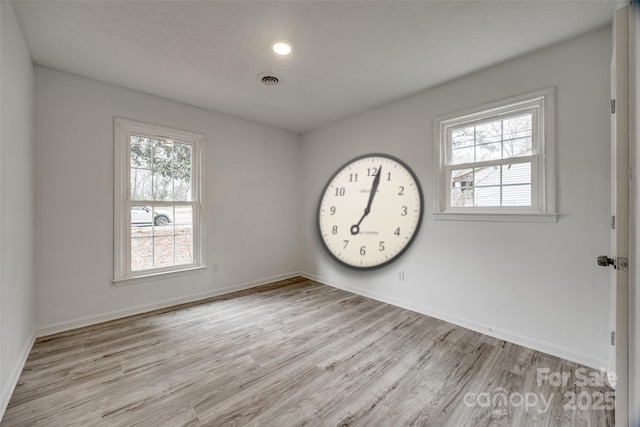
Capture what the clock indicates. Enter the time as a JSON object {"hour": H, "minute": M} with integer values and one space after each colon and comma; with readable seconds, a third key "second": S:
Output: {"hour": 7, "minute": 2}
